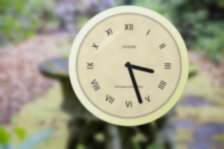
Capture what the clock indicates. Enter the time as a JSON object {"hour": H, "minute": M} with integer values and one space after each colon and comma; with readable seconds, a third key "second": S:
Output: {"hour": 3, "minute": 27}
